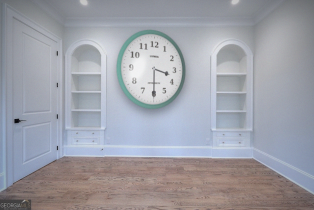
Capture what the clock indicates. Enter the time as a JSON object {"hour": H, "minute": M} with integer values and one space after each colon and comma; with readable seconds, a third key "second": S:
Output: {"hour": 3, "minute": 30}
